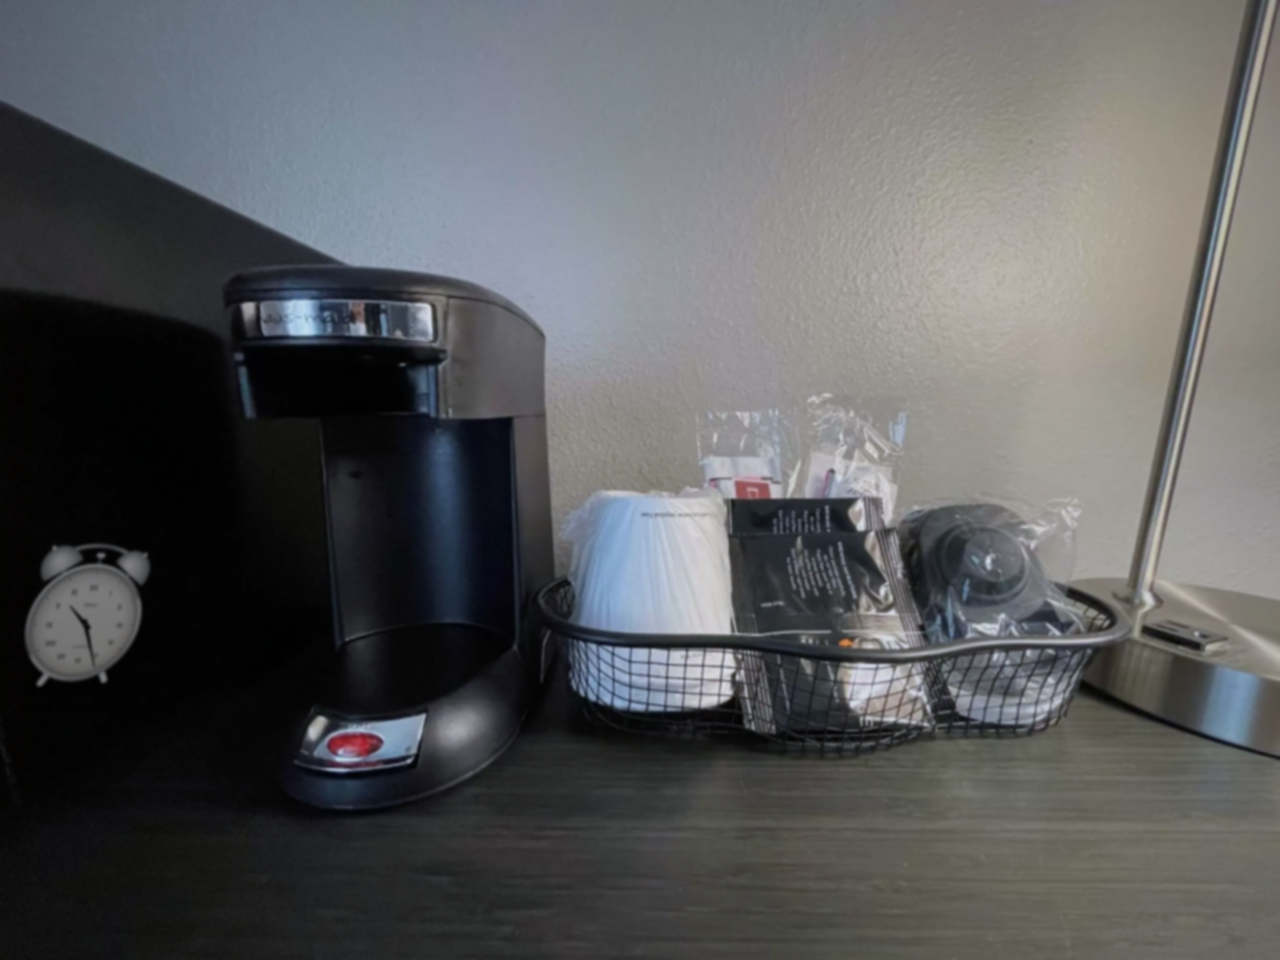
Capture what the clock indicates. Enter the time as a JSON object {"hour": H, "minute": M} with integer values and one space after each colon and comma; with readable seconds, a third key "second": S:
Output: {"hour": 10, "minute": 26}
